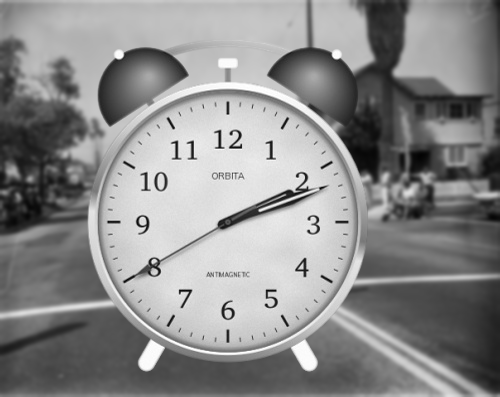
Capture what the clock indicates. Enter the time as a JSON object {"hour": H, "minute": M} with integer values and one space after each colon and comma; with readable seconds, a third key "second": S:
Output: {"hour": 2, "minute": 11, "second": 40}
